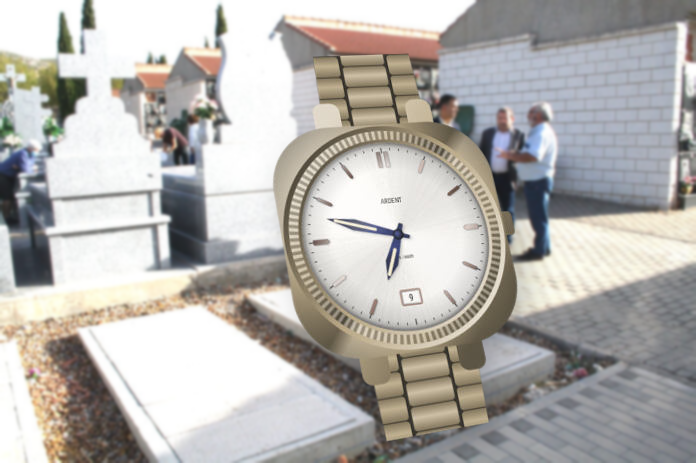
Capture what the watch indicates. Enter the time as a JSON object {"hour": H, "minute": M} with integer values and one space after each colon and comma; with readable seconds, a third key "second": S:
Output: {"hour": 6, "minute": 48}
